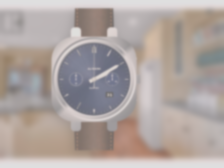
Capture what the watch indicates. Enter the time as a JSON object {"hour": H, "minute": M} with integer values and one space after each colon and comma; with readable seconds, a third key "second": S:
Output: {"hour": 2, "minute": 10}
